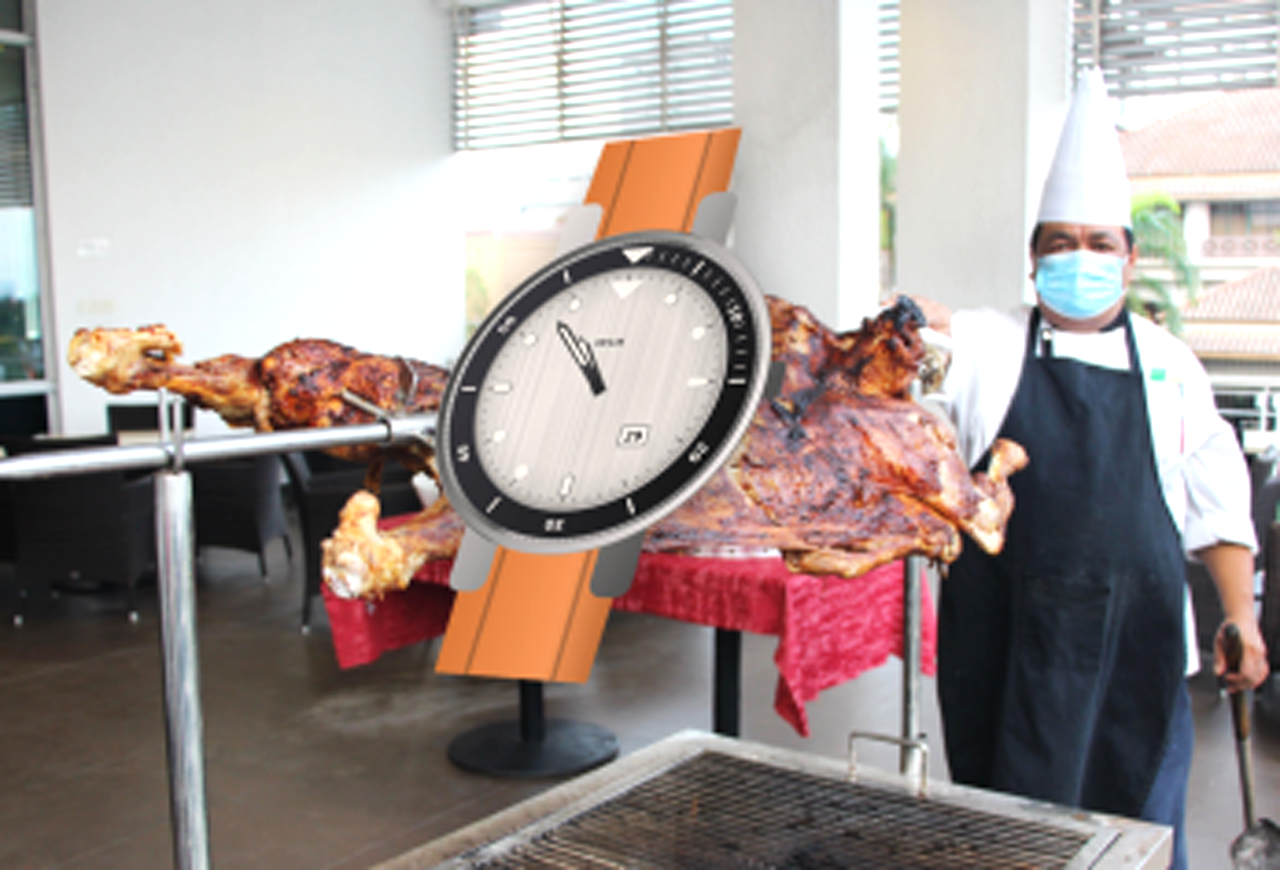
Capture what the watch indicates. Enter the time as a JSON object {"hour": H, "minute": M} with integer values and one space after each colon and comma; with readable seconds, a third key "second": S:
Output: {"hour": 10, "minute": 53}
